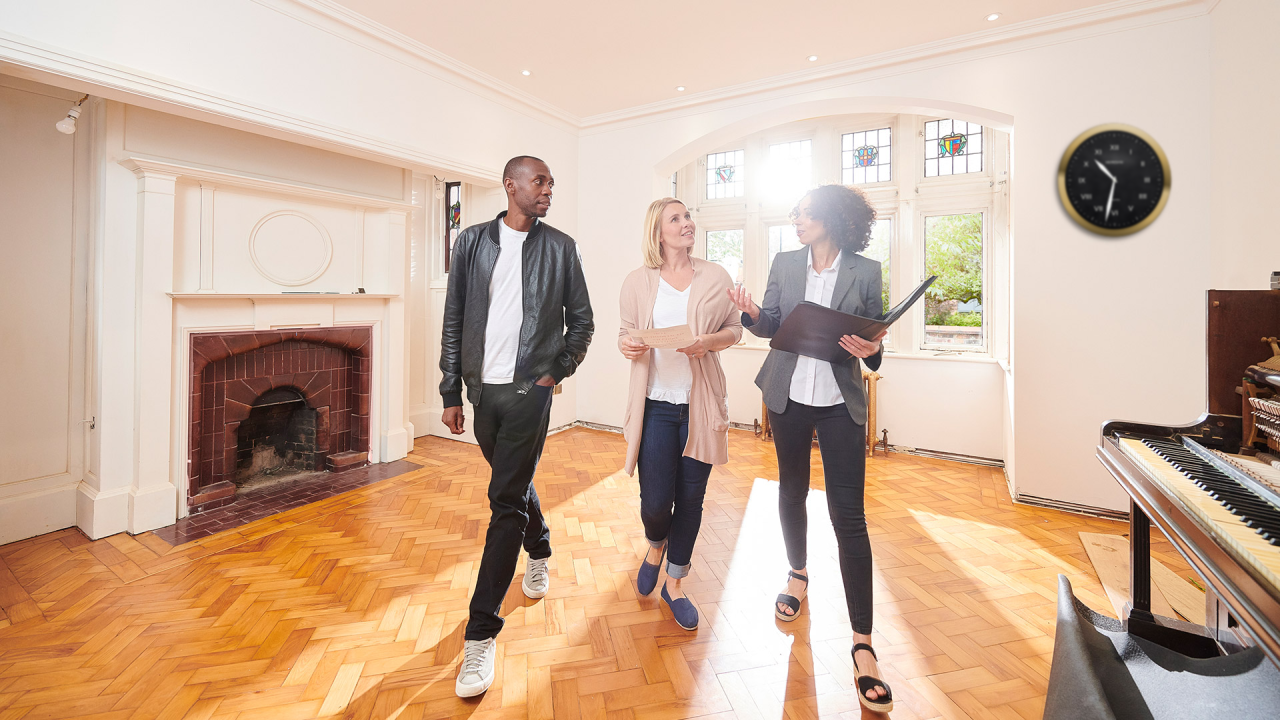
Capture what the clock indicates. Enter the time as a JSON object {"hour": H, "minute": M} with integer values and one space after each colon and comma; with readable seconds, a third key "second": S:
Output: {"hour": 10, "minute": 32}
